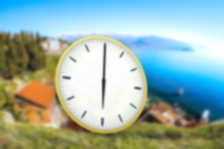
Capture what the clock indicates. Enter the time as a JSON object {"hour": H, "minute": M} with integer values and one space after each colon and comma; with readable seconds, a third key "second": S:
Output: {"hour": 6, "minute": 0}
